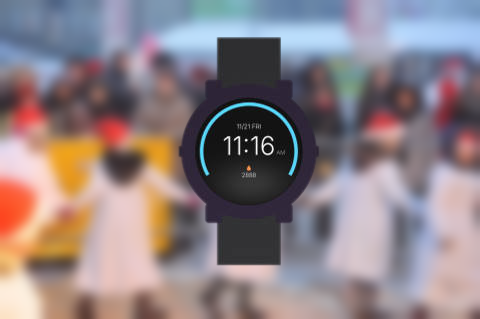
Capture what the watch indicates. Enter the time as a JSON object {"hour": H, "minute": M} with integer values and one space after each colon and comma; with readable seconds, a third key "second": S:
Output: {"hour": 11, "minute": 16}
